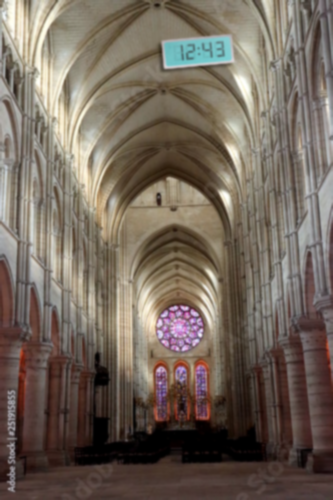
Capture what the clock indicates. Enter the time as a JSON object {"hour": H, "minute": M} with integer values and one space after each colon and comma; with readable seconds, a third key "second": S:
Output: {"hour": 12, "minute": 43}
